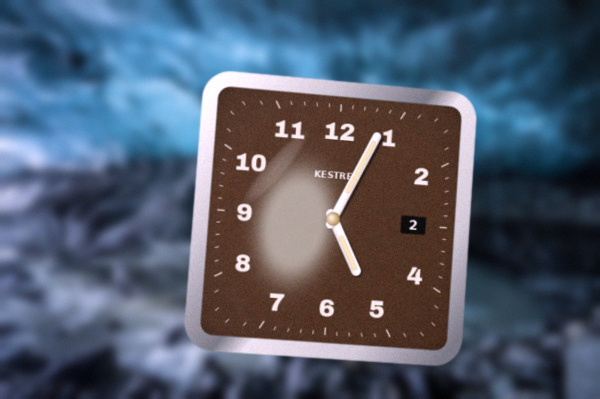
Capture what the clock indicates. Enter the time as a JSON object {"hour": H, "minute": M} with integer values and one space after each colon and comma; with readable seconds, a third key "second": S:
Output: {"hour": 5, "minute": 4}
